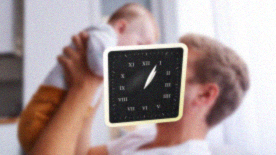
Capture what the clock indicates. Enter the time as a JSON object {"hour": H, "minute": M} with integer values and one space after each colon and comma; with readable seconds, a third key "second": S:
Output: {"hour": 1, "minute": 4}
